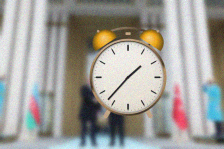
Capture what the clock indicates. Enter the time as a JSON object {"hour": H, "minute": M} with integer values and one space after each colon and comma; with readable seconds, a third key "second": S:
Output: {"hour": 1, "minute": 37}
